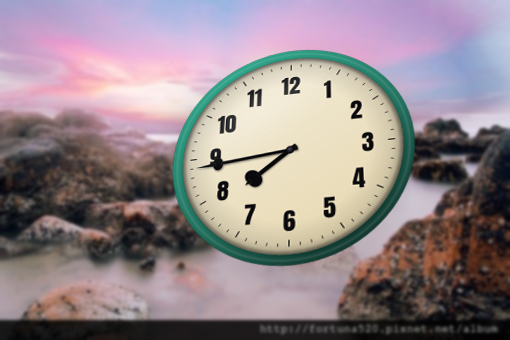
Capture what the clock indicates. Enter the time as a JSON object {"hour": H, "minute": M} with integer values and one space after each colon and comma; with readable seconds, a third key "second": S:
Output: {"hour": 7, "minute": 44}
